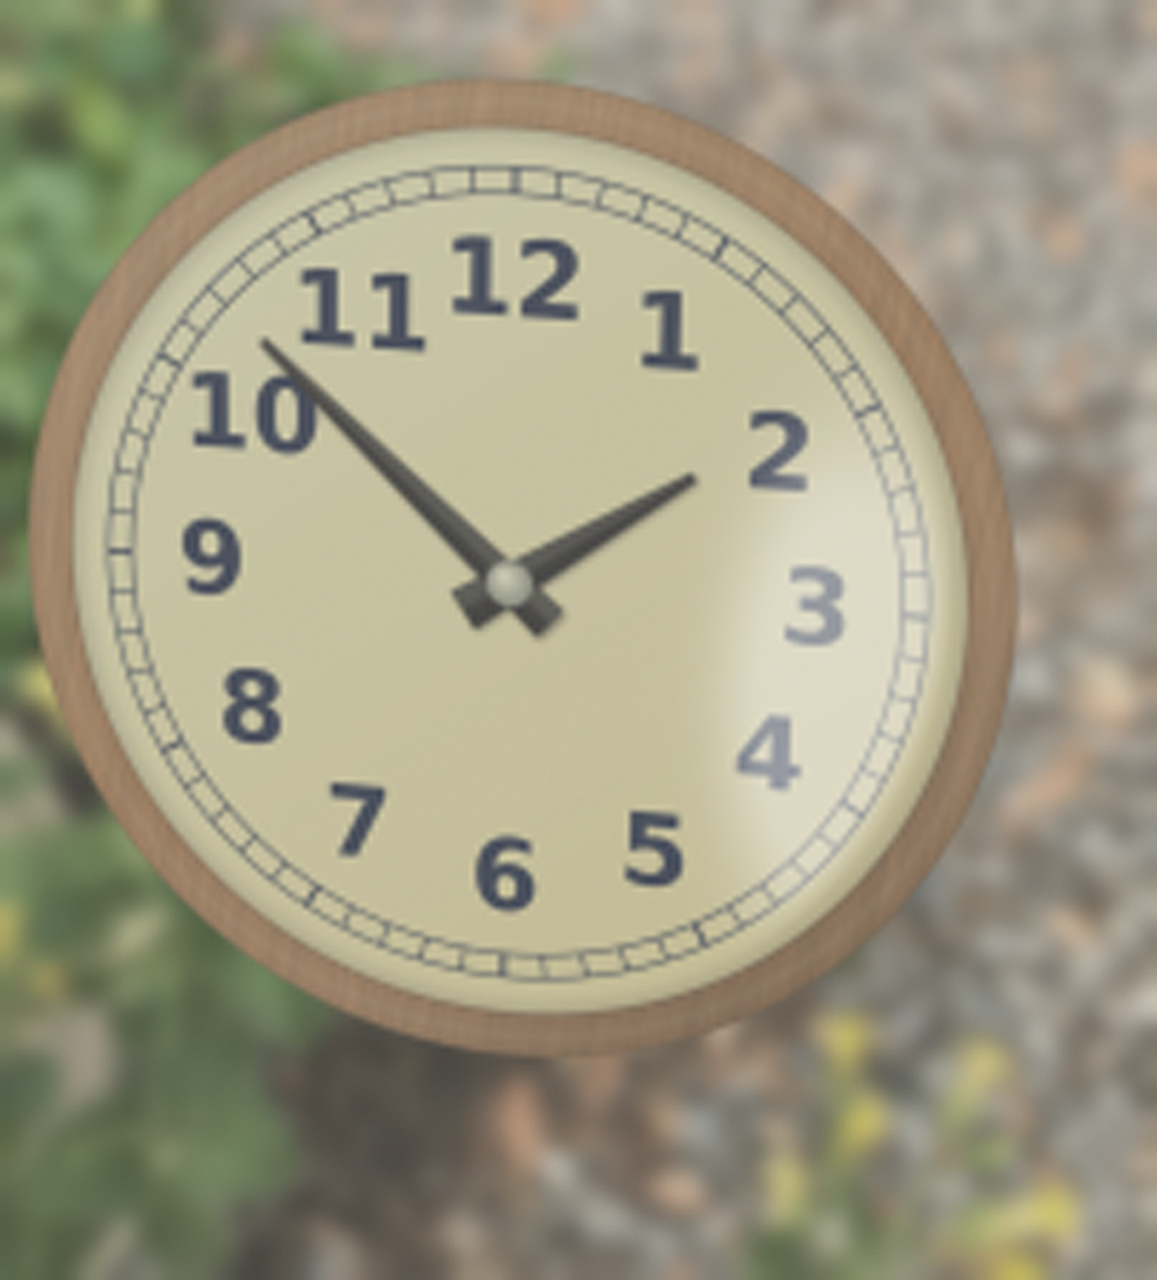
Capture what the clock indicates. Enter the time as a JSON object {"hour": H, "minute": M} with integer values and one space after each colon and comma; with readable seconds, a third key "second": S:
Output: {"hour": 1, "minute": 52}
